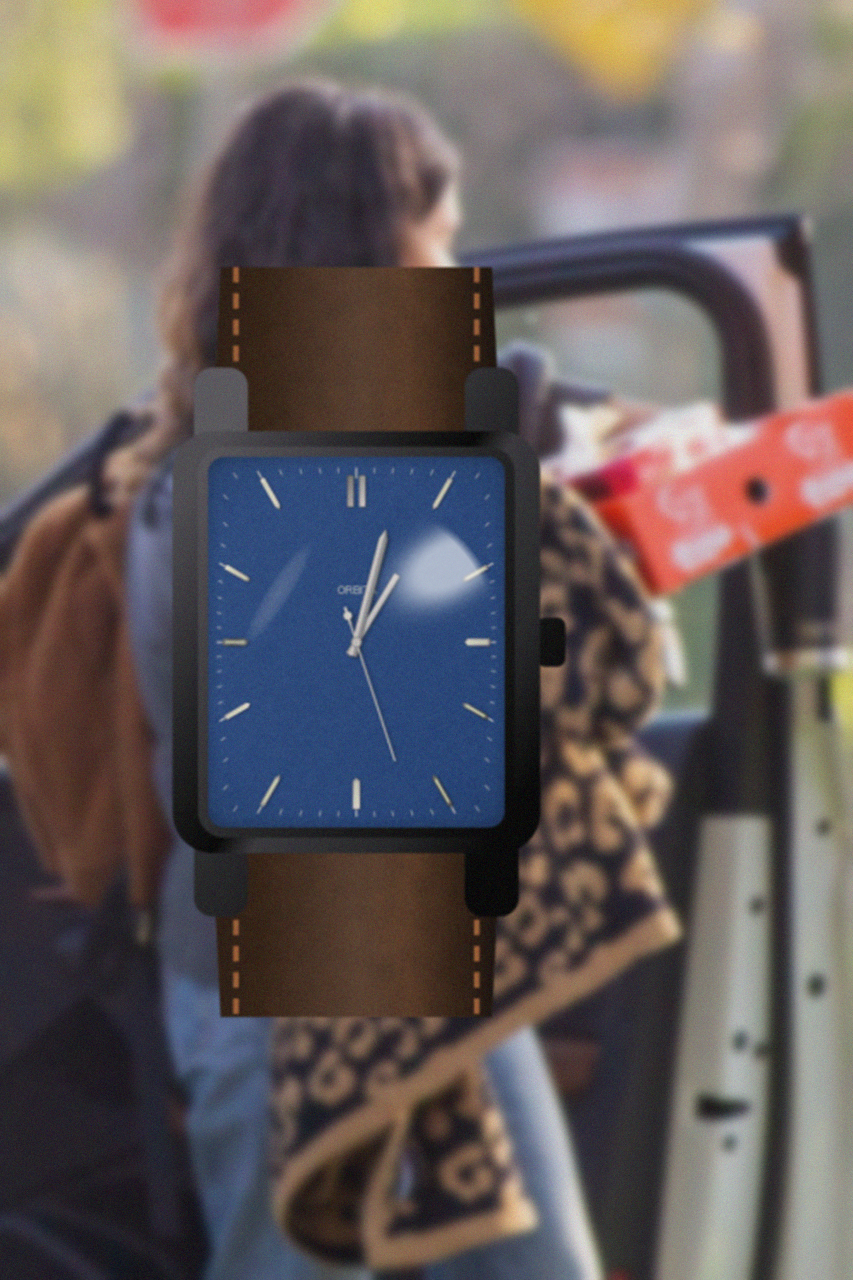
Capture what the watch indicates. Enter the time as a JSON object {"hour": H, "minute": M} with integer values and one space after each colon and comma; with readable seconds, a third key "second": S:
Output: {"hour": 1, "minute": 2, "second": 27}
